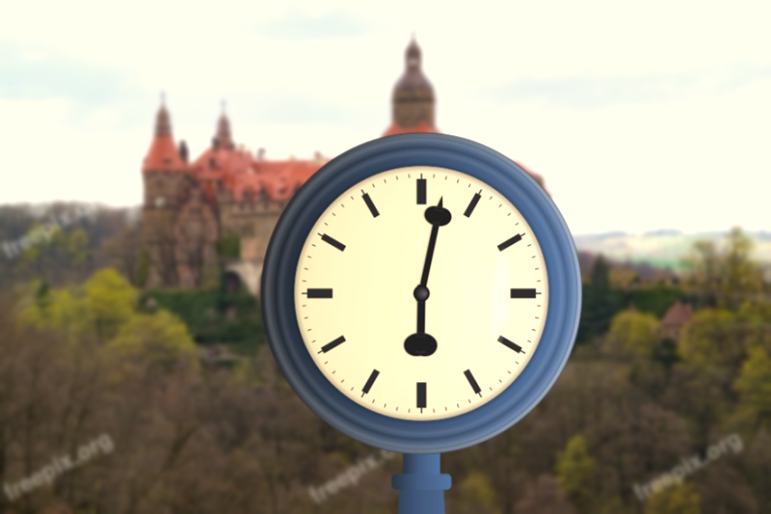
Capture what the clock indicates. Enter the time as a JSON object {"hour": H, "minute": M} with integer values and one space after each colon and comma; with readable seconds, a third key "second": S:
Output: {"hour": 6, "minute": 2}
